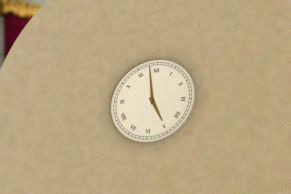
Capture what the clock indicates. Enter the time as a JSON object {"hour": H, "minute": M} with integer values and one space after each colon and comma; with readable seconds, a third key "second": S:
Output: {"hour": 4, "minute": 58}
